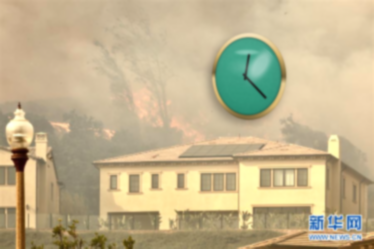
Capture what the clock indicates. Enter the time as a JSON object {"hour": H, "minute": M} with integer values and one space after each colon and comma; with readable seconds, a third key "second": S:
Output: {"hour": 12, "minute": 22}
